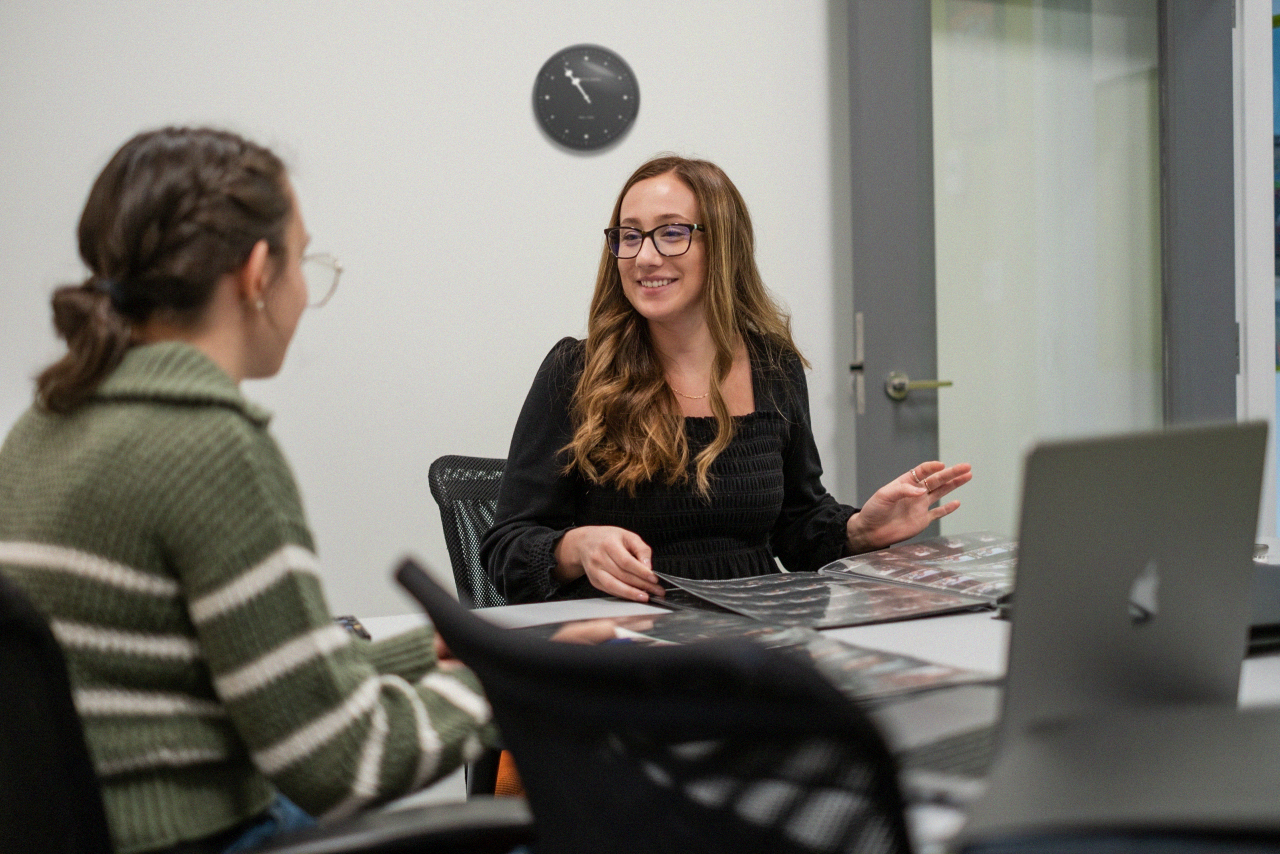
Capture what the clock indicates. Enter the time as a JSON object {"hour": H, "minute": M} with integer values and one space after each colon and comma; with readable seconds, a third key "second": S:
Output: {"hour": 10, "minute": 54}
